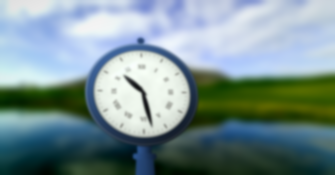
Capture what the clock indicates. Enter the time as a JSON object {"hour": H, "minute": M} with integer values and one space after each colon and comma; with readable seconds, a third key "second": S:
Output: {"hour": 10, "minute": 28}
